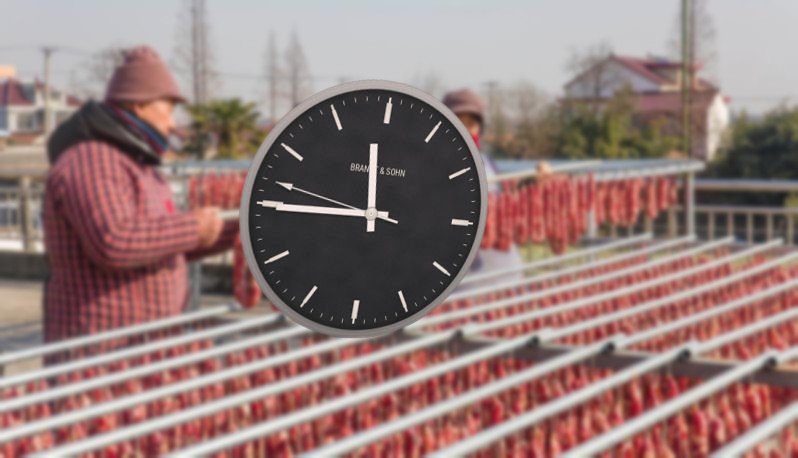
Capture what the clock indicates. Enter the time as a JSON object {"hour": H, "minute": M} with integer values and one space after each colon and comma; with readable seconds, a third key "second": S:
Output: {"hour": 11, "minute": 44, "second": 47}
